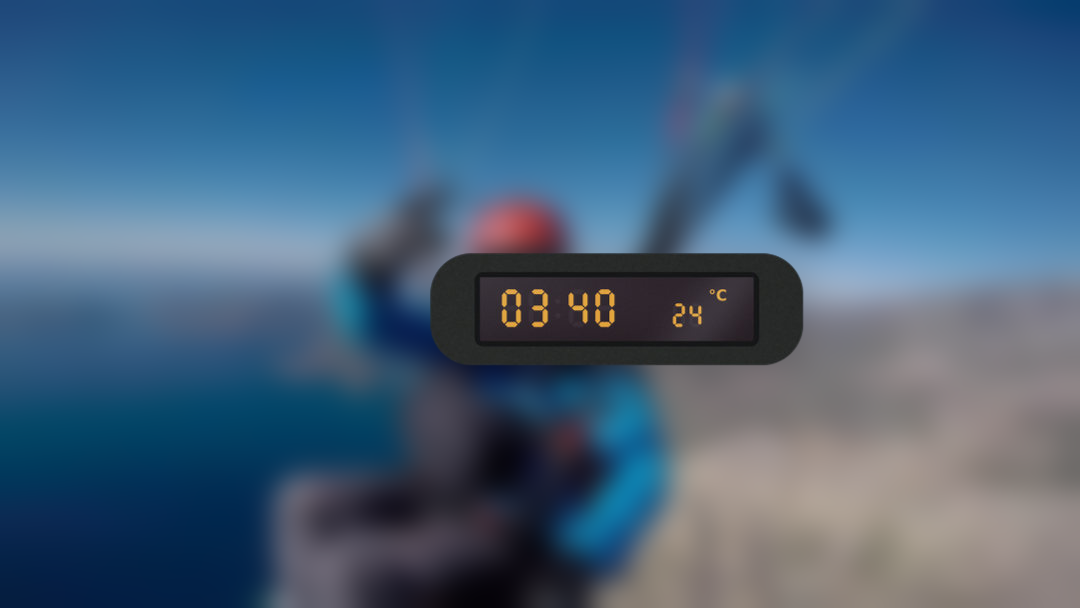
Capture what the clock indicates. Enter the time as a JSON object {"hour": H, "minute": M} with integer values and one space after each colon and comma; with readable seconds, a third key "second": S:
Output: {"hour": 3, "minute": 40}
